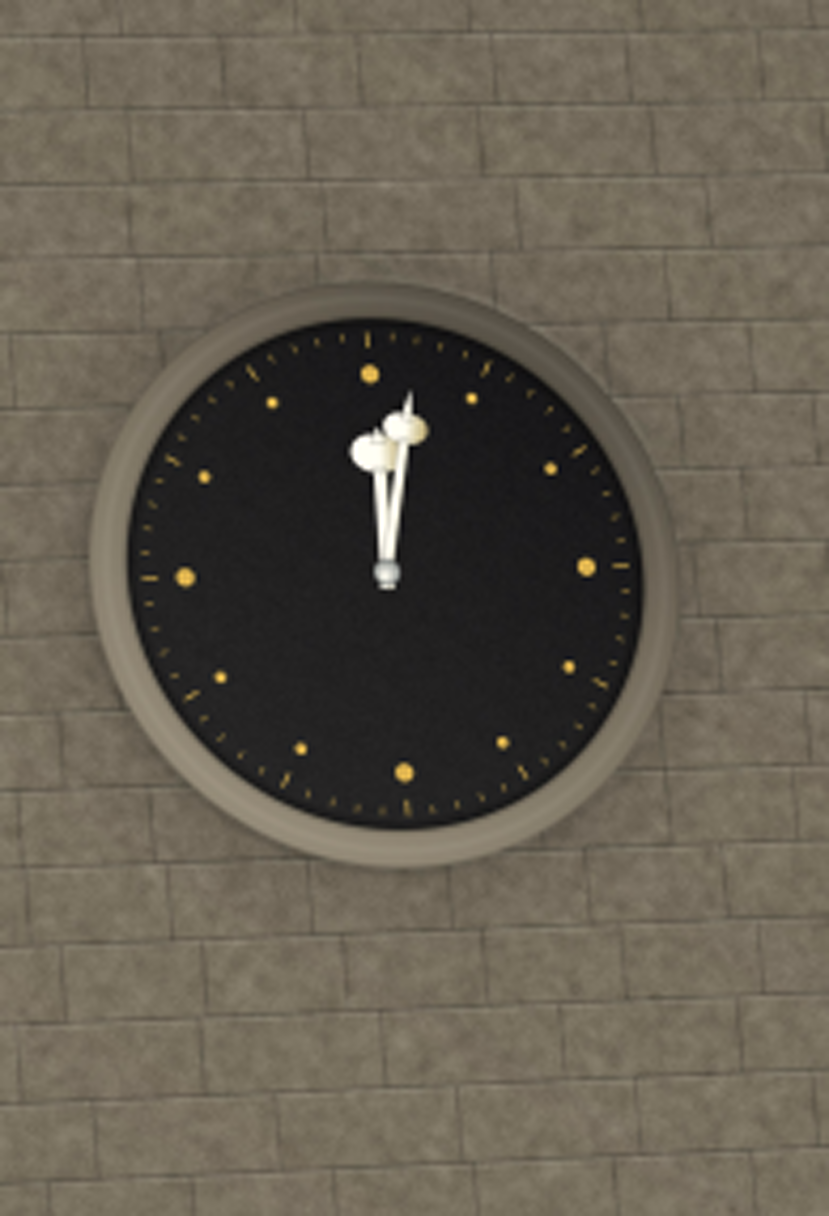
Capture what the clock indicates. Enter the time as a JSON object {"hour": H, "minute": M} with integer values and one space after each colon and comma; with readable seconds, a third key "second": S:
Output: {"hour": 12, "minute": 2}
